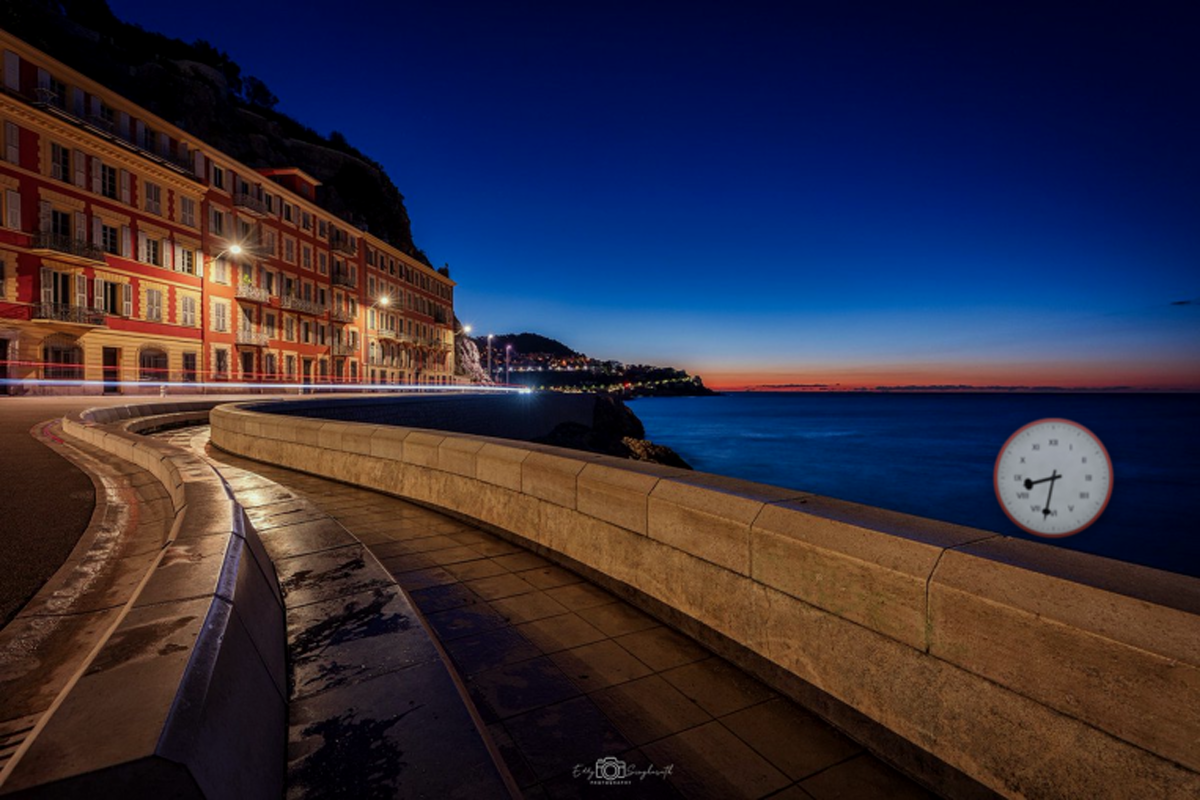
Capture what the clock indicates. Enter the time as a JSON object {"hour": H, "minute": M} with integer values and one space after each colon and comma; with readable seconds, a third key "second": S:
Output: {"hour": 8, "minute": 32}
